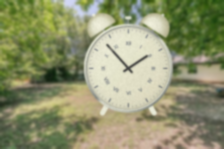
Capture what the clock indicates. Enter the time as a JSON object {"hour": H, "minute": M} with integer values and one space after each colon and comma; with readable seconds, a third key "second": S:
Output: {"hour": 1, "minute": 53}
